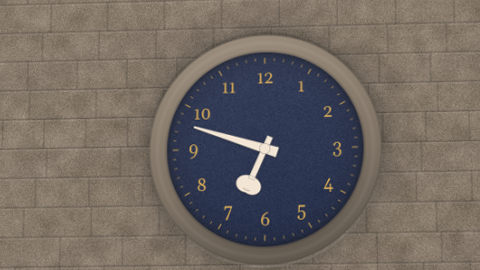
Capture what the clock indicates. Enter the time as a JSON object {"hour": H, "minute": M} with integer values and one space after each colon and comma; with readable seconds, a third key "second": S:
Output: {"hour": 6, "minute": 48}
